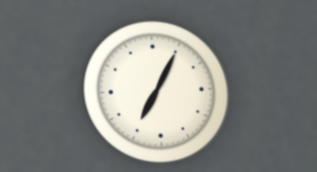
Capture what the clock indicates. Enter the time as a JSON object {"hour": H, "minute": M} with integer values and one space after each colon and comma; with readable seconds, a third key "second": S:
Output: {"hour": 7, "minute": 5}
